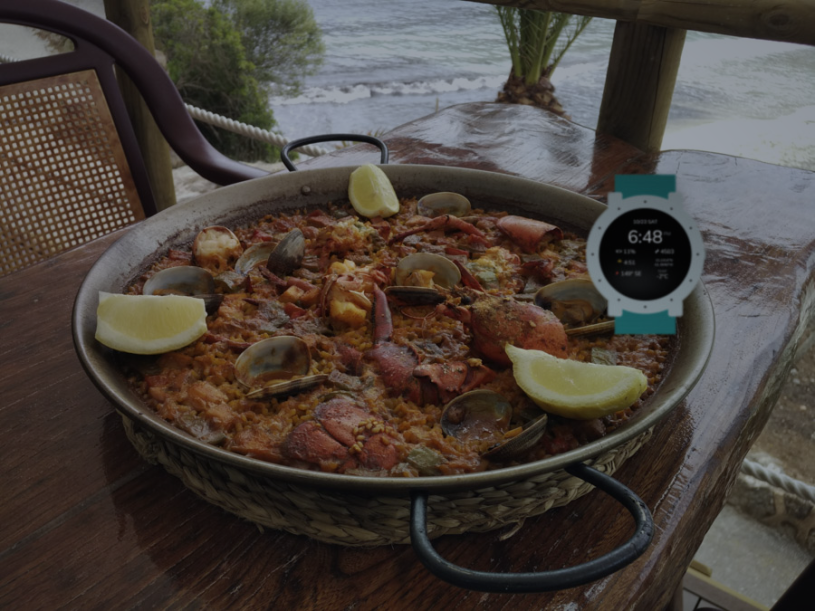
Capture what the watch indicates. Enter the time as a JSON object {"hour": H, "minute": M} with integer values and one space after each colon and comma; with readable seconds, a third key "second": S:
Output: {"hour": 6, "minute": 48}
